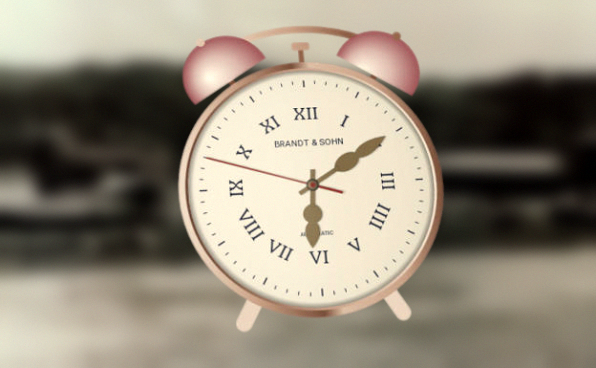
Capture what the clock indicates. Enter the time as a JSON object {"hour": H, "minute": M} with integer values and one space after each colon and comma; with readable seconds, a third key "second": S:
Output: {"hour": 6, "minute": 9, "second": 48}
